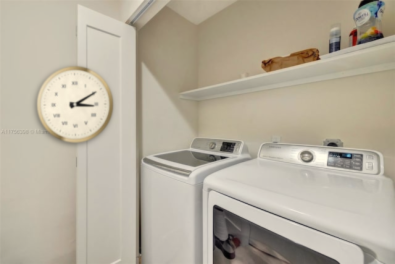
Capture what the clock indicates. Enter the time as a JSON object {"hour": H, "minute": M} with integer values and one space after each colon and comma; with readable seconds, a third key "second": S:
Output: {"hour": 3, "minute": 10}
